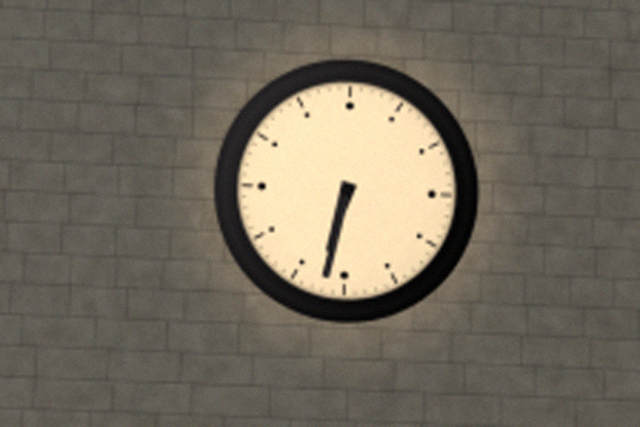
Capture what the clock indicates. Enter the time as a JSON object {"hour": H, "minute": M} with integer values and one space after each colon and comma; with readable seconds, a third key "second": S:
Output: {"hour": 6, "minute": 32}
